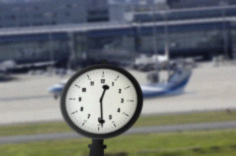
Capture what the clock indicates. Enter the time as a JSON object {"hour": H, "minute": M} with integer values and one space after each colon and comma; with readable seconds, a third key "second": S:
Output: {"hour": 12, "minute": 29}
